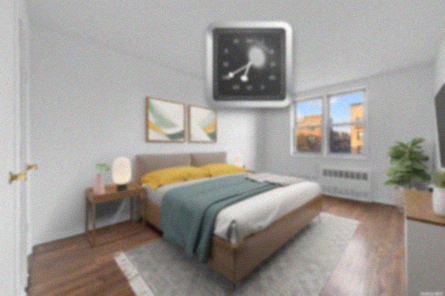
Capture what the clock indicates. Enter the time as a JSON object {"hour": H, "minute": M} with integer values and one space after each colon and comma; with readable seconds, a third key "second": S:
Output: {"hour": 6, "minute": 40}
